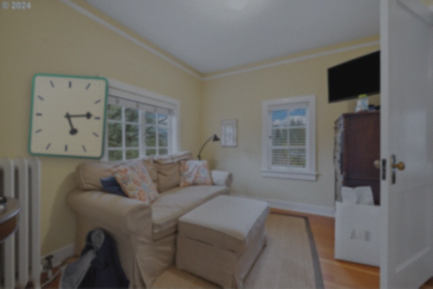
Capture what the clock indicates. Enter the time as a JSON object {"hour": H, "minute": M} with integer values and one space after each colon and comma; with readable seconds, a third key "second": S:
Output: {"hour": 5, "minute": 14}
